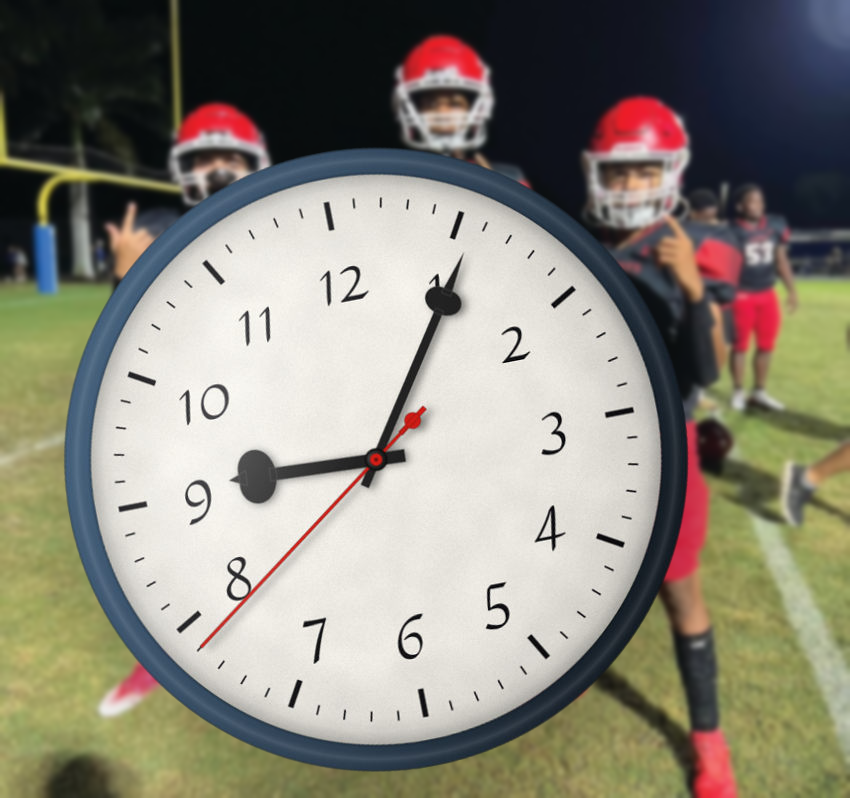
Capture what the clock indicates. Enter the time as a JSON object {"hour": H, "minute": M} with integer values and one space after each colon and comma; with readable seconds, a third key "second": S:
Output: {"hour": 9, "minute": 5, "second": 39}
